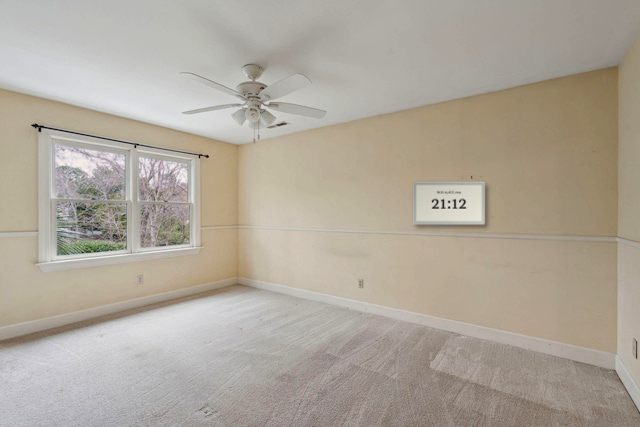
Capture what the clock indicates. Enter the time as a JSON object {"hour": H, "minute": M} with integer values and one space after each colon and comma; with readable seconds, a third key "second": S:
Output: {"hour": 21, "minute": 12}
